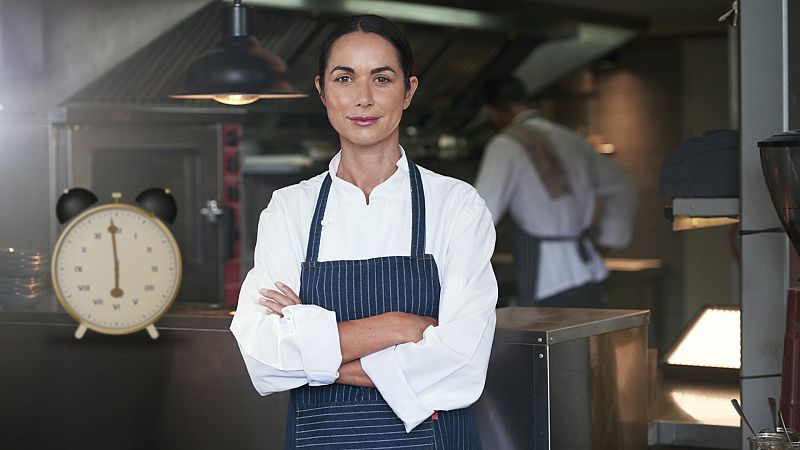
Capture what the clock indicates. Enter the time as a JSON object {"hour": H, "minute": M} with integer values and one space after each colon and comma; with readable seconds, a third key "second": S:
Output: {"hour": 5, "minute": 59}
